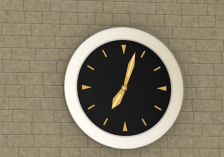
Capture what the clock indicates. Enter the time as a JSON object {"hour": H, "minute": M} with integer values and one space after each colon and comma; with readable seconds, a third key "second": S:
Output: {"hour": 7, "minute": 3}
